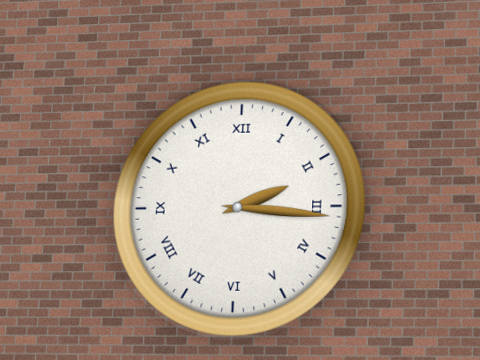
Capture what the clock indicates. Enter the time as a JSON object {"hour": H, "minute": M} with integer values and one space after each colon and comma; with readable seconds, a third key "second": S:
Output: {"hour": 2, "minute": 16}
